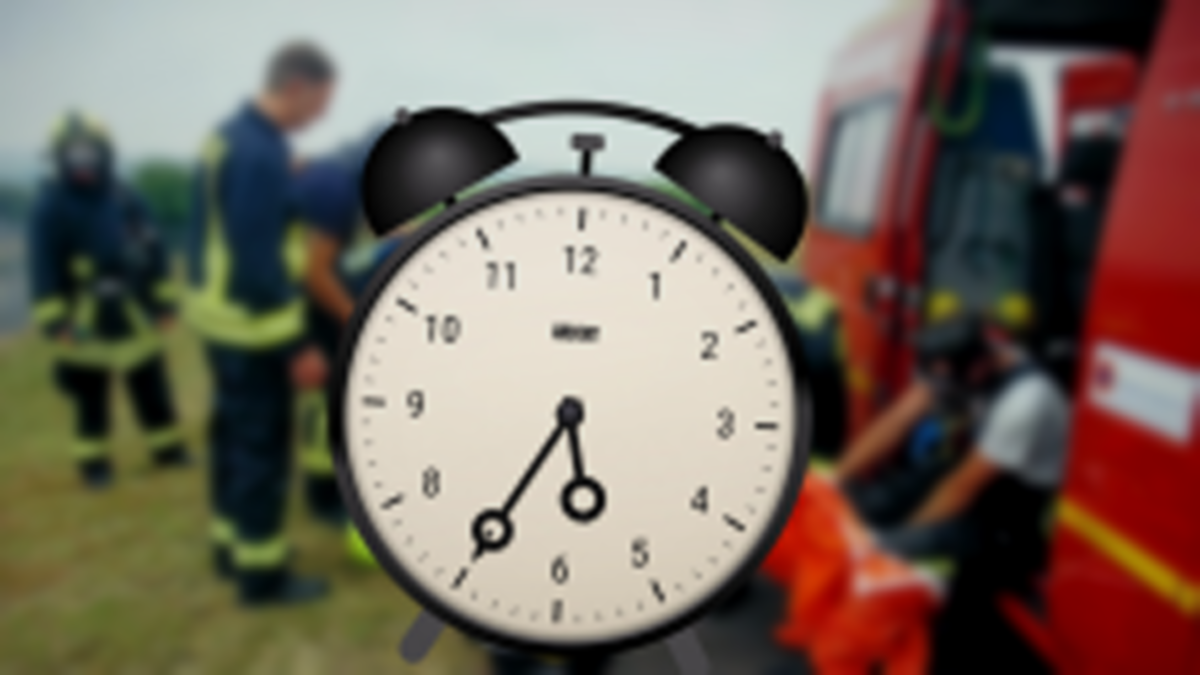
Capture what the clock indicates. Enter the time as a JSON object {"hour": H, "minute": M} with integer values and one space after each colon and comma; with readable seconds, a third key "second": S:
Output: {"hour": 5, "minute": 35}
